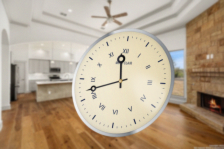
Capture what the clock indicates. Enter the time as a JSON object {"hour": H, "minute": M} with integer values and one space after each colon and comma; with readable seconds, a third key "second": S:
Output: {"hour": 11, "minute": 42}
